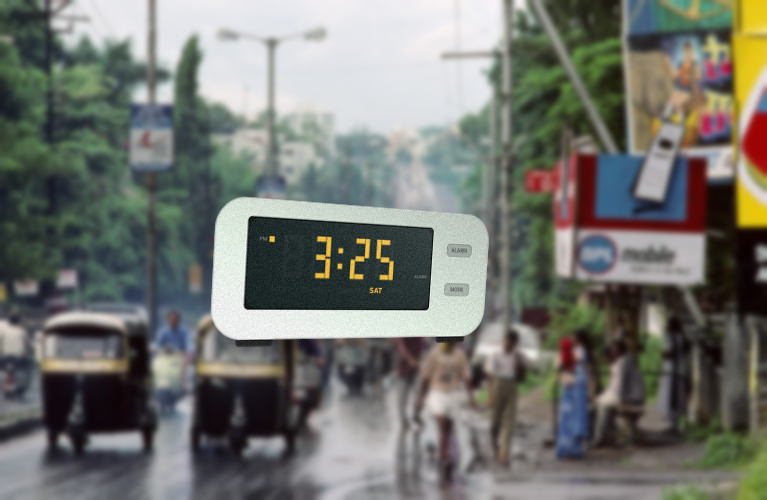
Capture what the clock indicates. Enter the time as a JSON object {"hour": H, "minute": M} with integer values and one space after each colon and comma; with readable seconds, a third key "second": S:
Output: {"hour": 3, "minute": 25}
